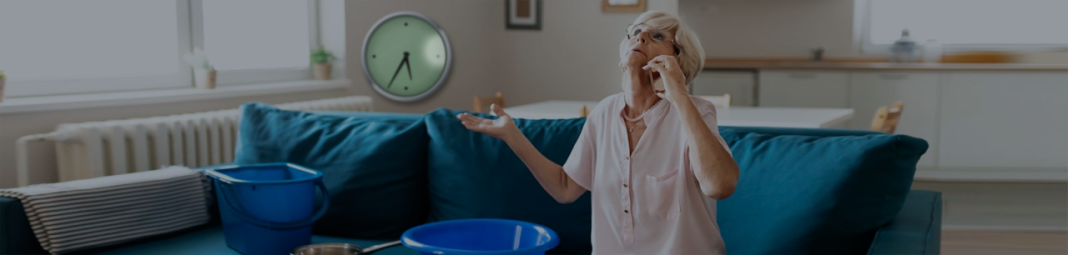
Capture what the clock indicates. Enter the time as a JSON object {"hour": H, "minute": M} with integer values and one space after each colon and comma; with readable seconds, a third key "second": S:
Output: {"hour": 5, "minute": 35}
